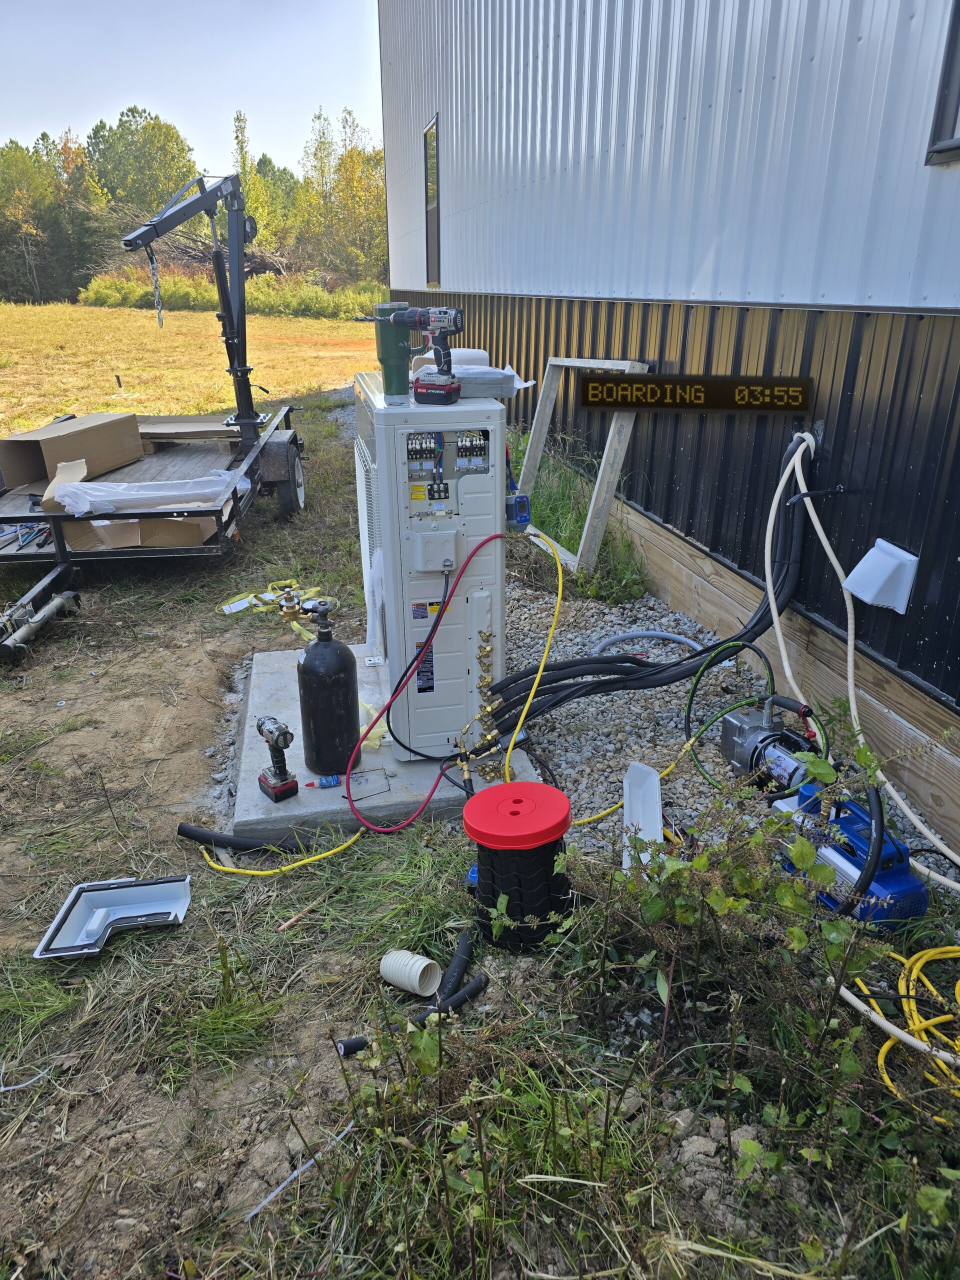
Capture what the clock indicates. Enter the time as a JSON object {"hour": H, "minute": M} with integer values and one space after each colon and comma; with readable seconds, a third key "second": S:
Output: {"hour": 3, "minute": 55}
